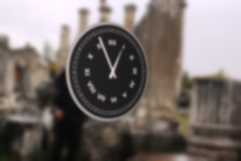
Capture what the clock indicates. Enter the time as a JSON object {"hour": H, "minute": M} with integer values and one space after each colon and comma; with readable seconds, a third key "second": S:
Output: {"hour": 12, "minute": 56}
